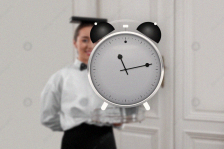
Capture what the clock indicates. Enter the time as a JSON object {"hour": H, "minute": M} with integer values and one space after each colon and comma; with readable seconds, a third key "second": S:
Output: {"hour": 11, "minute": 13}
